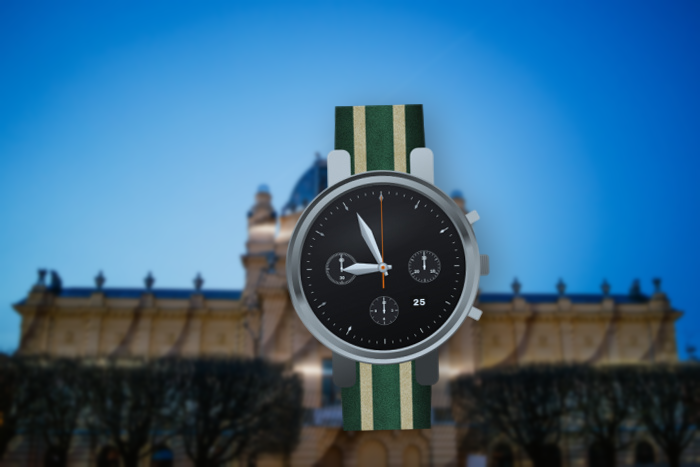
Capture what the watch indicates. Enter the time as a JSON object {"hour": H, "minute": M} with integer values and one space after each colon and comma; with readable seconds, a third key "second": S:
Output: {"hour": 8, "minute": 56}
